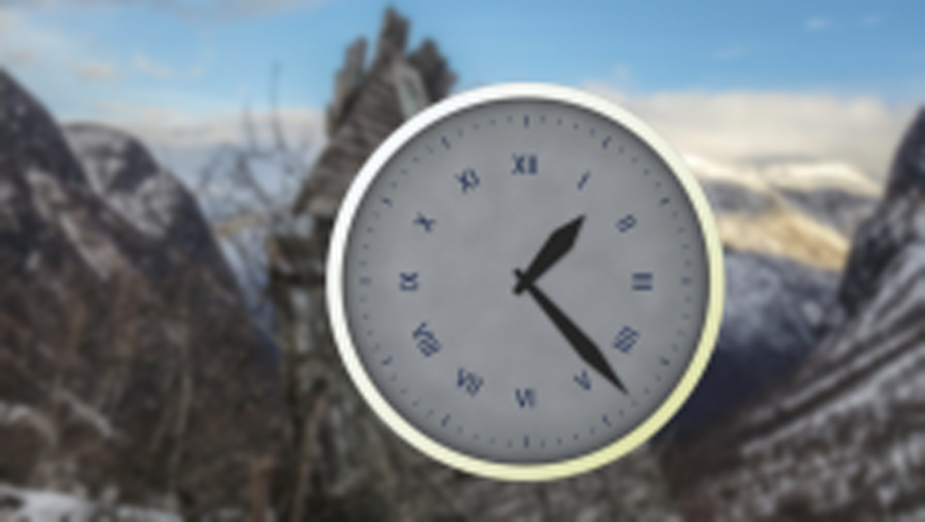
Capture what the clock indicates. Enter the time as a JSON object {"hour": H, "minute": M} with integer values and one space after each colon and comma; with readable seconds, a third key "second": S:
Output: {"hour": 1, "minute": 23}
